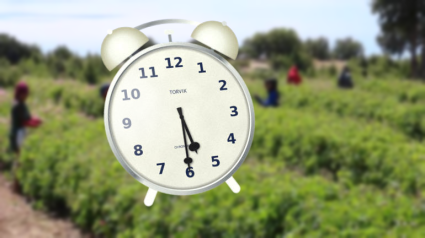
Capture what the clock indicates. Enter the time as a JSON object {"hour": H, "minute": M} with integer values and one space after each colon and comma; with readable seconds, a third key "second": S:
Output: {"hour": 5, "minute": 30}
